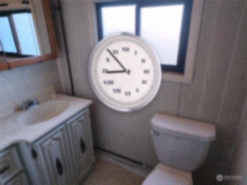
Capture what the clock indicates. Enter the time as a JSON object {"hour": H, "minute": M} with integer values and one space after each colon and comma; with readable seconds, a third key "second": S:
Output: {"hour": 8, "minute": 53}
